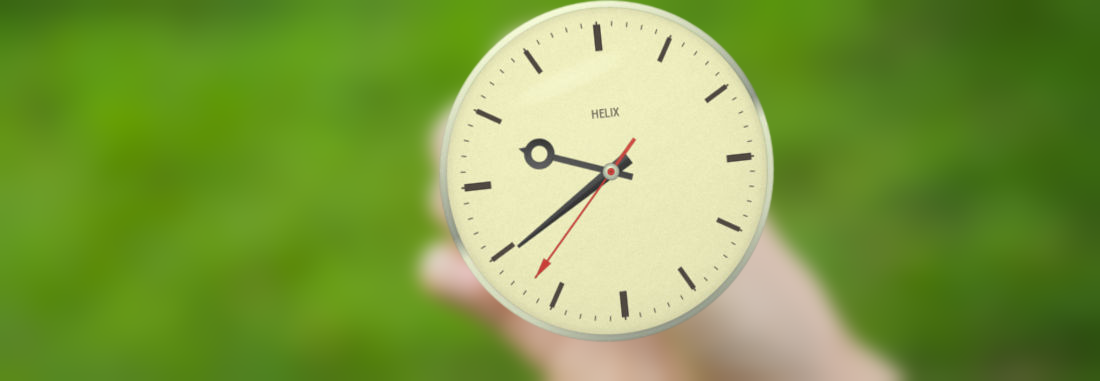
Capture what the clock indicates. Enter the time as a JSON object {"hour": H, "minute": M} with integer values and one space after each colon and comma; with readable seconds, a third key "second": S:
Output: {"hour": 9, "minute": 39, "second": 37}
